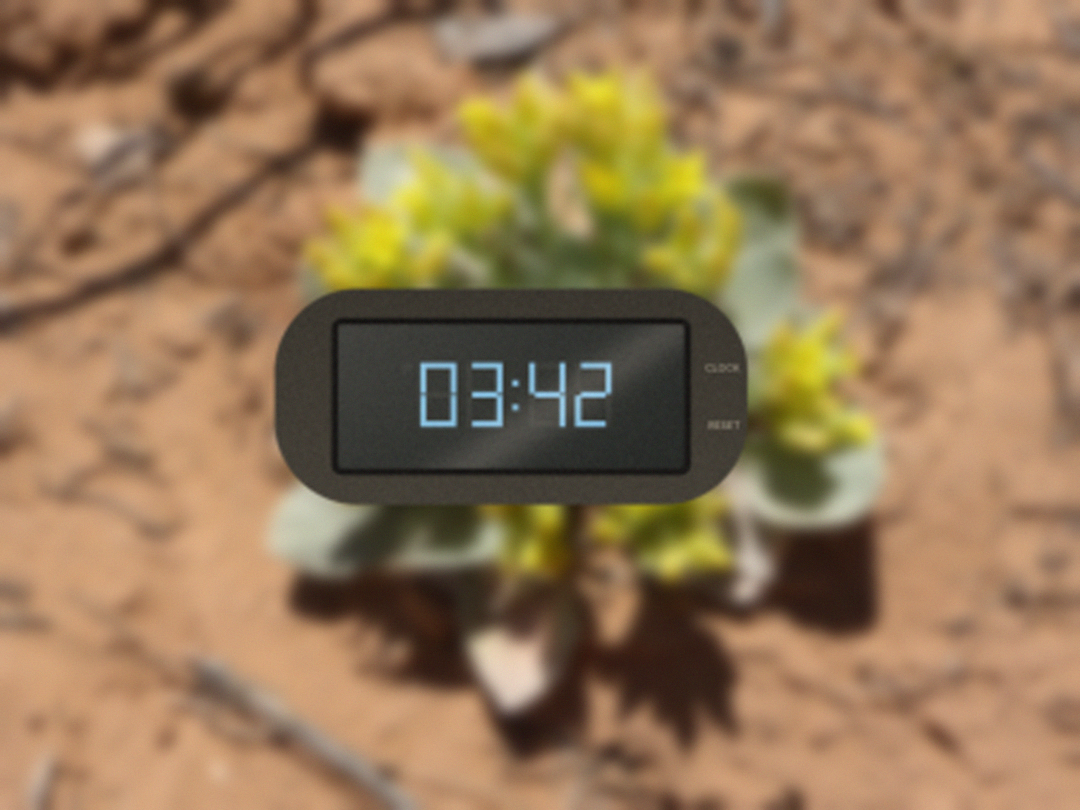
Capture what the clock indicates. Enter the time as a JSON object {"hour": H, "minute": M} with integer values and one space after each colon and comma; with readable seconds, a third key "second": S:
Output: {"hour": 3, "minute": 42}
